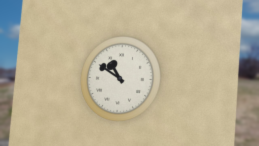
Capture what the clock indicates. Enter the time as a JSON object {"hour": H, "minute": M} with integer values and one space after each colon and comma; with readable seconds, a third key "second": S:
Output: {"hour": 10, "minute": 50}
